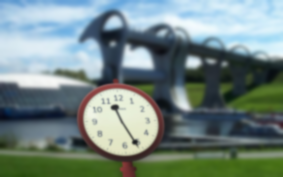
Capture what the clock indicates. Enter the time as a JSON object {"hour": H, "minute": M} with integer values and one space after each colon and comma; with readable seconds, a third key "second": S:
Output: {"hour": 11, "minute": 26}
